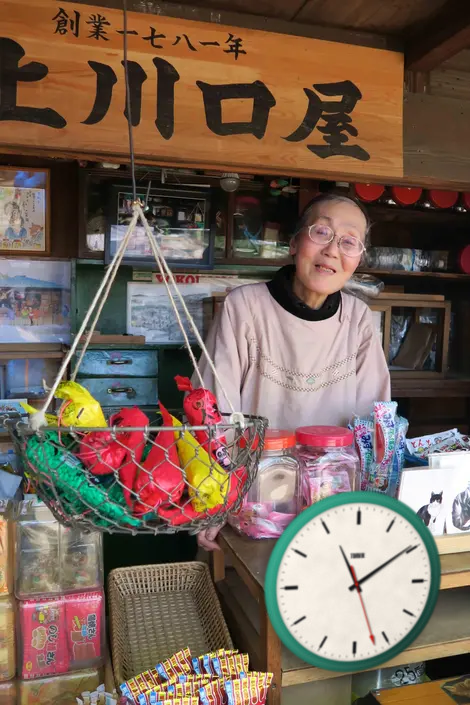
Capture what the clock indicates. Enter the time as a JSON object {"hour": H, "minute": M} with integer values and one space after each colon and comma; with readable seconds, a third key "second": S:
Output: {"hour": 11, "minute": 9, "second": 27}
